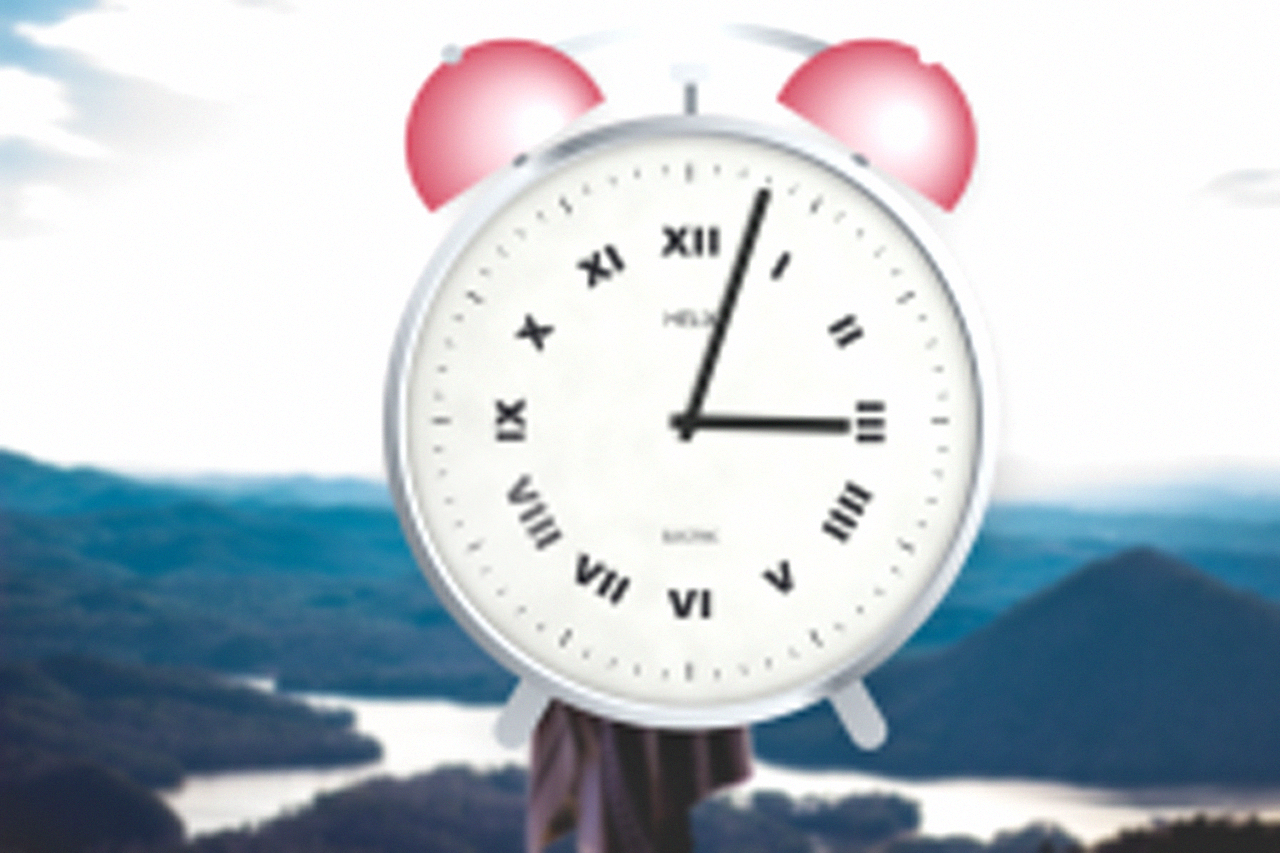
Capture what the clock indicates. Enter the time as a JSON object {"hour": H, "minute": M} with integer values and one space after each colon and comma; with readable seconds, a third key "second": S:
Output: {"hour": 3, "minute": 3}
